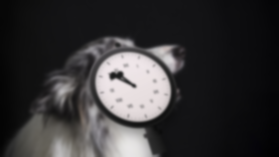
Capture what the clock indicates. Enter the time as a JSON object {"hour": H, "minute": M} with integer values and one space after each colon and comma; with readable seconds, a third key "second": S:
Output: {"hour": 10, "minute": 52}
